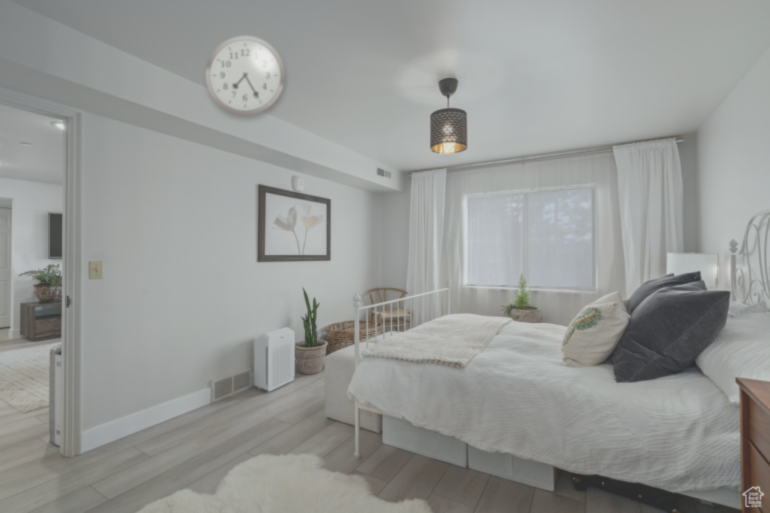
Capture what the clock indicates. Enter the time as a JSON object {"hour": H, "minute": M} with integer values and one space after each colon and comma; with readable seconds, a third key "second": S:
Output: {"hour": 7, "minute": 25}
